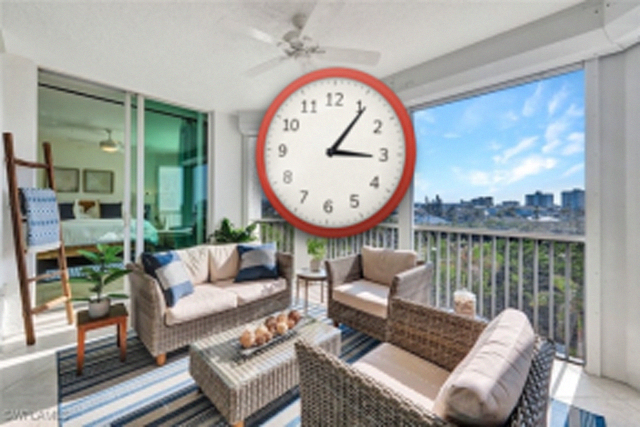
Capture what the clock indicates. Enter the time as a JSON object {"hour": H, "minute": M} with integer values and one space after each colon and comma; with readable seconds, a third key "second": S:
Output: {"hour": 3, "minute": 6}
